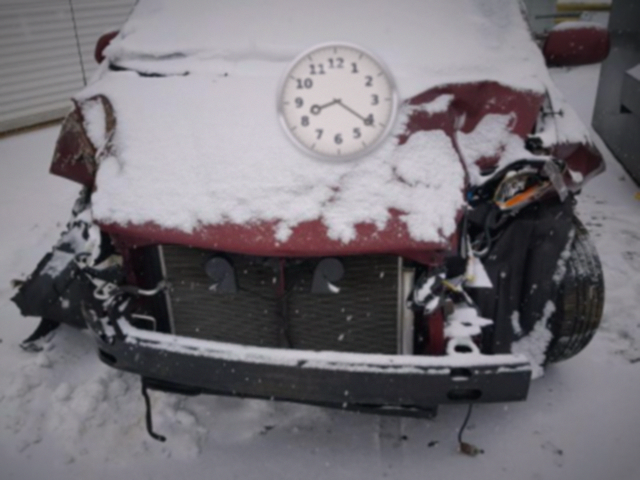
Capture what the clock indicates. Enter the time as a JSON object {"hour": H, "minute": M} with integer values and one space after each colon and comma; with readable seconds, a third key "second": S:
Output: {"hour": 8, "minute": 21}
